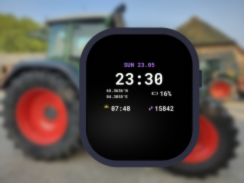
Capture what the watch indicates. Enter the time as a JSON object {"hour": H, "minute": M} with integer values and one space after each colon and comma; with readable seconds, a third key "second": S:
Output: {"hour": 23, "minute": 30}
